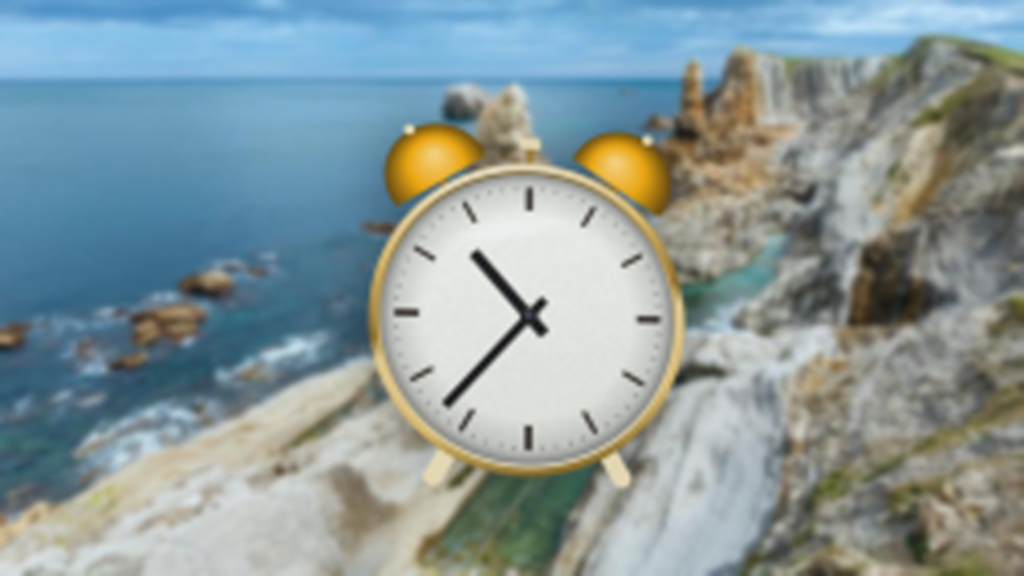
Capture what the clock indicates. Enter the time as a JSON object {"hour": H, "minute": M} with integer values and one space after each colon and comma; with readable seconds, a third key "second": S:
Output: {"hour": 10, "minute": 37}
